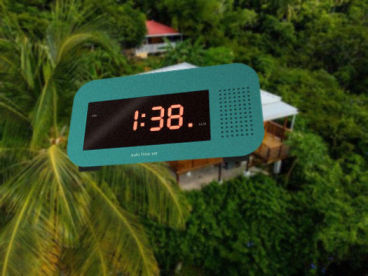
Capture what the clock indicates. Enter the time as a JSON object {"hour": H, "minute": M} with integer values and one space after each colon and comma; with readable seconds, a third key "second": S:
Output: {"hour": 1, "minute": 38}
